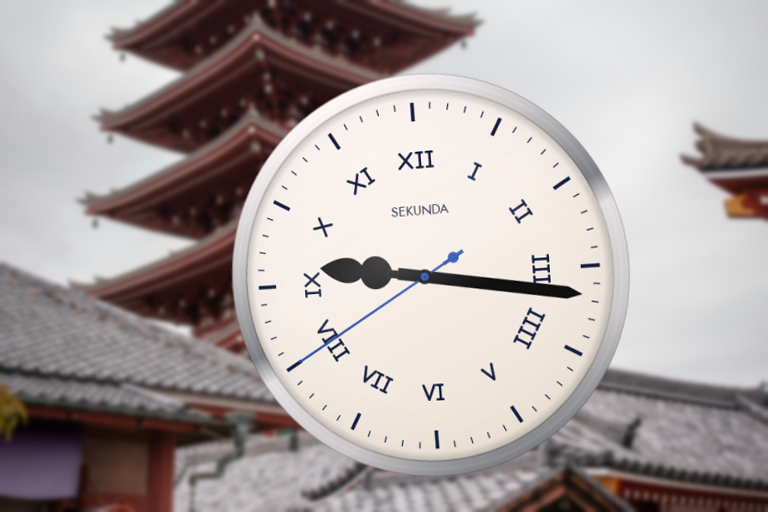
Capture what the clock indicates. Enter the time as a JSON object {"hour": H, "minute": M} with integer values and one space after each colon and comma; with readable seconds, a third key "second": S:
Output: {"hour": 9, "minute": 16, "second": 40}
